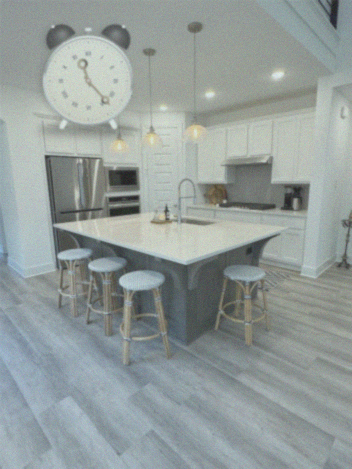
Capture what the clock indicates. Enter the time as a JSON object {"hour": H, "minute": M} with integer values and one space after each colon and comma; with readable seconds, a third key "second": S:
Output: {"hour": 11, "minute": 23}
